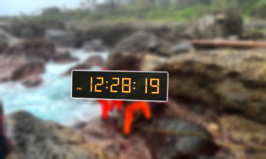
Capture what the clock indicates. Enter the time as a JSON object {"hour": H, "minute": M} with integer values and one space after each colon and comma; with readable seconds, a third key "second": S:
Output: {"hour": 12, "minute": 28, "second": 19}
